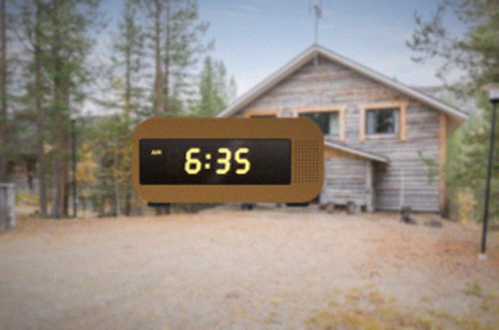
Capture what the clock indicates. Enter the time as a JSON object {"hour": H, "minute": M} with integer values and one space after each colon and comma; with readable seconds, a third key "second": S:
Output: {"hour": 6, "minute": 35}
